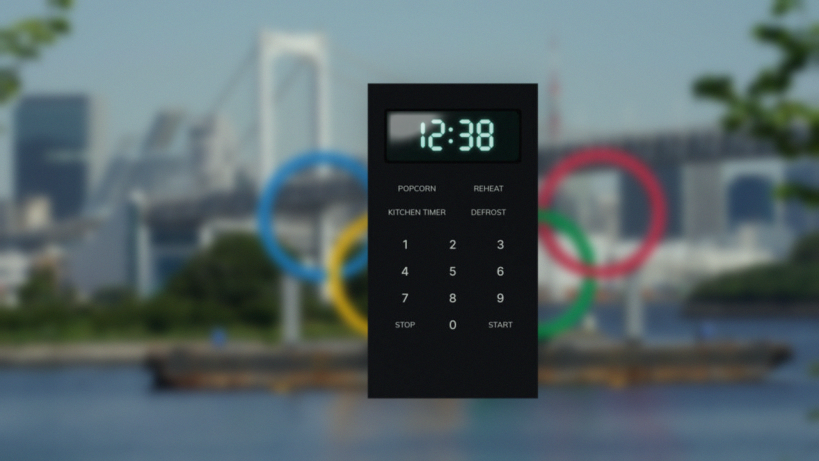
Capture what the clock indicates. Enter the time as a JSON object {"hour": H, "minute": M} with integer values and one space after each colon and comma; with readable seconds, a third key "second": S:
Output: {"hour": 12, "minute": 38}
